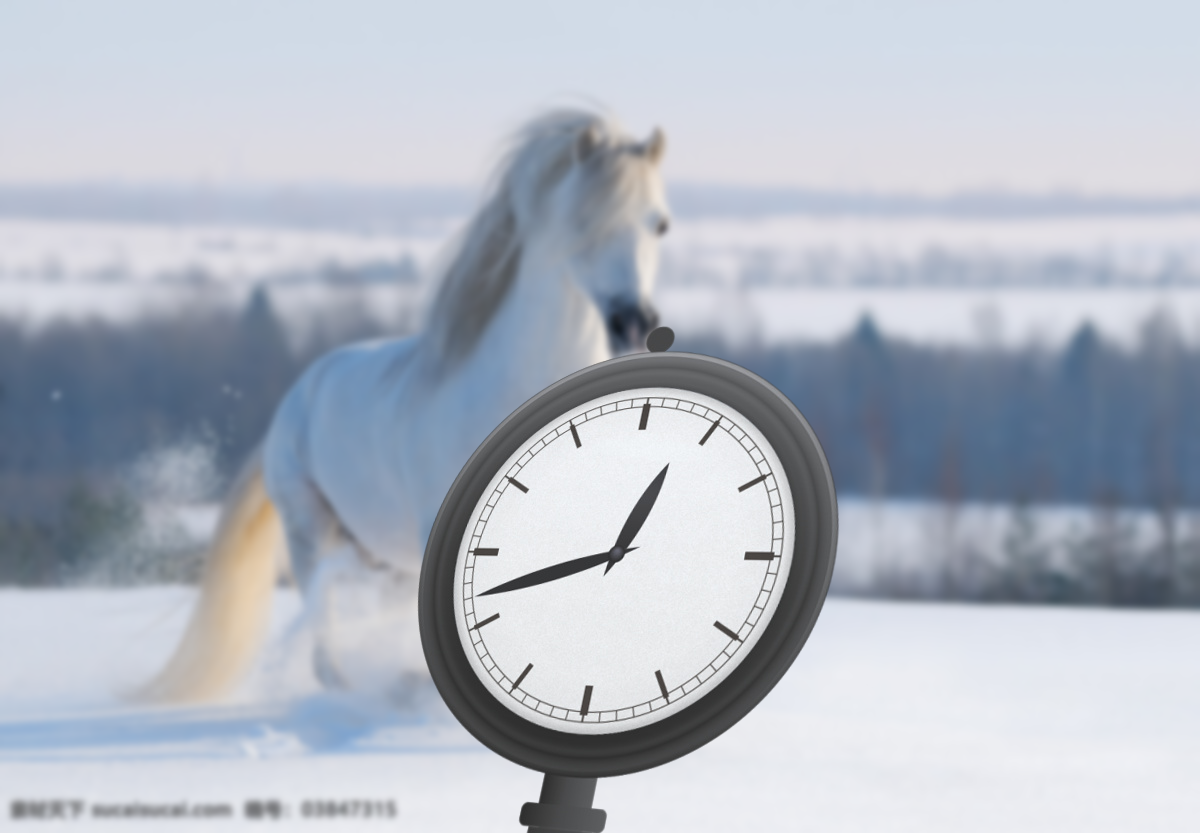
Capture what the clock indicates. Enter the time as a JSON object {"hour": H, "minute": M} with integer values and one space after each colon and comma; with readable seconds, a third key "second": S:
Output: {"hour": 12, "minute": 42}
